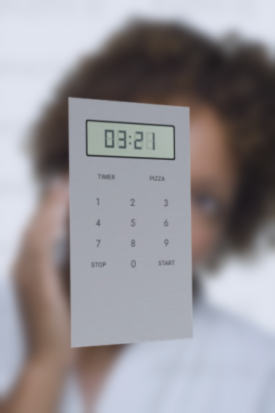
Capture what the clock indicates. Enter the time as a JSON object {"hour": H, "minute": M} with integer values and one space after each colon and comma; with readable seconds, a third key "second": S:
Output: {"hour": 3, "minute": 21}
